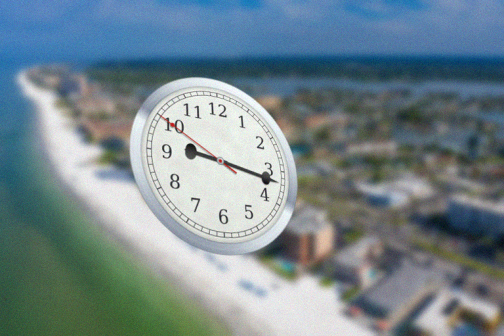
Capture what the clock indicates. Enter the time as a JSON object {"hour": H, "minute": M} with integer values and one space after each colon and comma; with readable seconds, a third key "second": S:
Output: {"hour": 9, "minute": 16, "second": 50}
